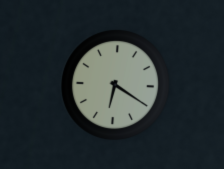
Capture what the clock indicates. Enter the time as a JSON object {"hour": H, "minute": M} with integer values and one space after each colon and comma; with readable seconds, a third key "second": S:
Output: {"hour": 6, "minute": 20}
